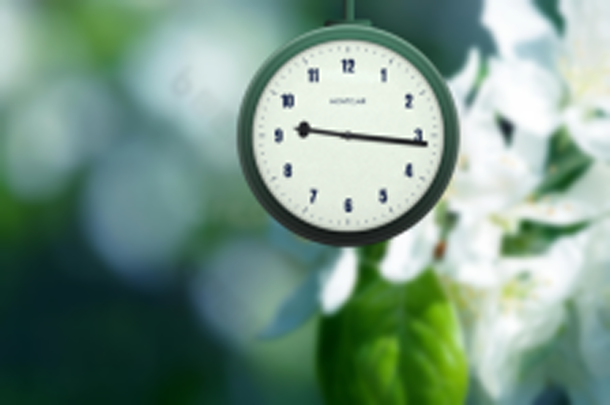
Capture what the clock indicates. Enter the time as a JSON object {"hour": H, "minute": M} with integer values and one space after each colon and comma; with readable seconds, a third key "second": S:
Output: {"hour": 9, "minute": 16}
